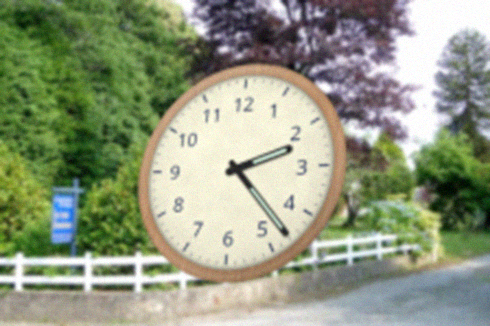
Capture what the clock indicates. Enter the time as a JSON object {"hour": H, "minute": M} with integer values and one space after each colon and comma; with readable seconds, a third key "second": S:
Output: {"hour": 2, "minute": 23}
